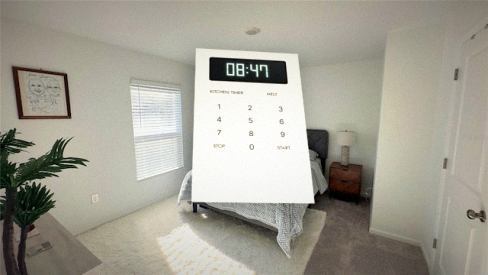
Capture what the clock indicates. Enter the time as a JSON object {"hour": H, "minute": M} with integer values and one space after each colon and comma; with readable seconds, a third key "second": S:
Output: {"hour": 8, "minute": 47}
